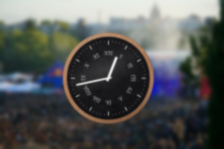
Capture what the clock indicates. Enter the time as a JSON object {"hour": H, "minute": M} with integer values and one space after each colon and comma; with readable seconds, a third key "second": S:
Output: {"hour": 12, "minute": 43}
